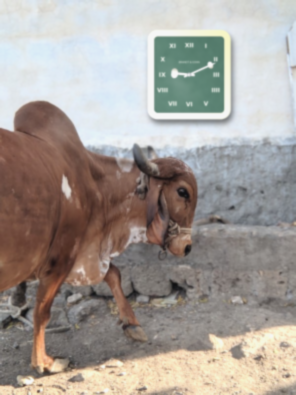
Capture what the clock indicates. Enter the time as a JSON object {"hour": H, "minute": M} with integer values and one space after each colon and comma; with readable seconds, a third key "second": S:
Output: {"hour": 9, "minute": 11}
